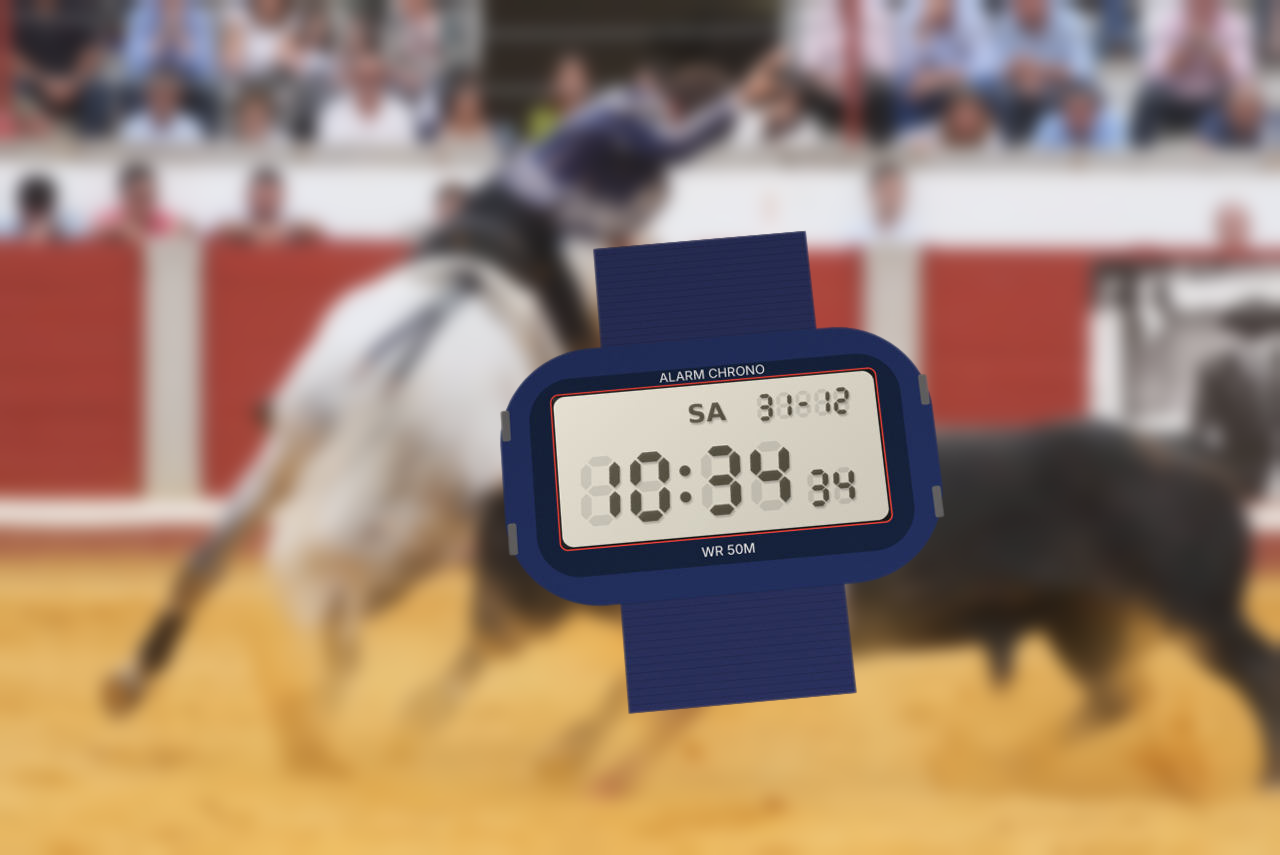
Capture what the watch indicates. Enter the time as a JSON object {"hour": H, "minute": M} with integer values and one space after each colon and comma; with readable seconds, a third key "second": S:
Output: {"hour": 10, "minute": 34, "second": 34}
